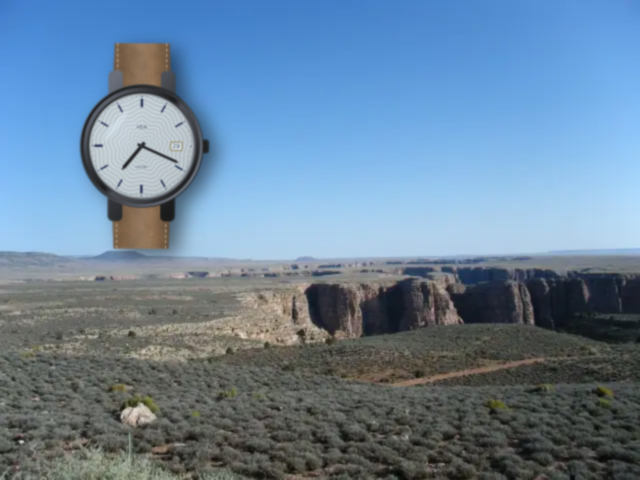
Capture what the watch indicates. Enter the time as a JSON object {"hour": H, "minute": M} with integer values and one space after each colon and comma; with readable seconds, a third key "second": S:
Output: {"hour": 7, "minute": 19}
